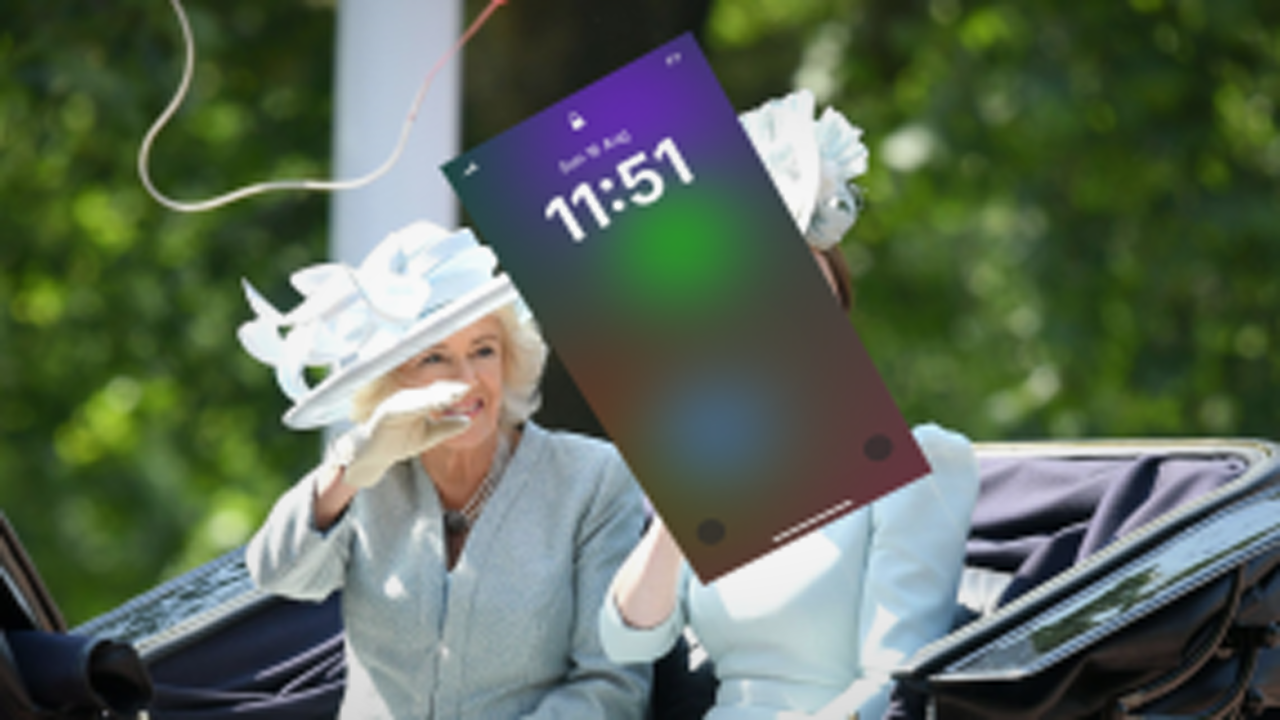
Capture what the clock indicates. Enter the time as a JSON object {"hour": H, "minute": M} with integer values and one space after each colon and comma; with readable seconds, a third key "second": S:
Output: {"hour": 11, "minute": 51}
